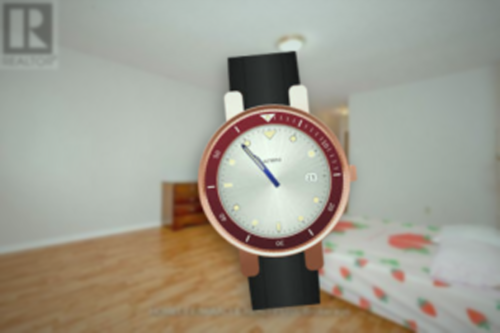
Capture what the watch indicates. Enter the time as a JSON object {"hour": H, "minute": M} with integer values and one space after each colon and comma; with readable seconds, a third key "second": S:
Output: {"hour": 10, "minute": 54}
